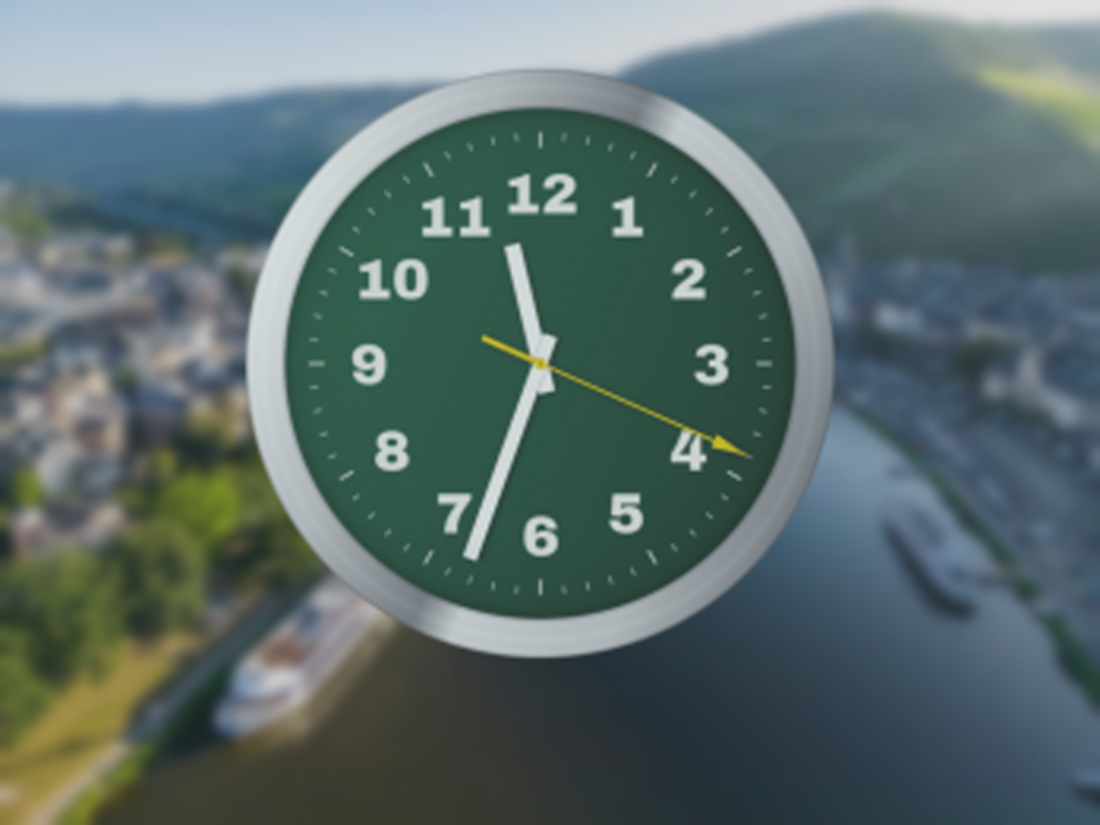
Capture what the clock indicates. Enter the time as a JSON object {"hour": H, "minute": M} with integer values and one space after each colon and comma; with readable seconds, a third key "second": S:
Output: {"hour": 11, "minute": 33, "second": 19}
